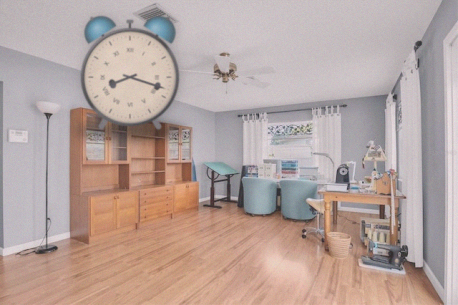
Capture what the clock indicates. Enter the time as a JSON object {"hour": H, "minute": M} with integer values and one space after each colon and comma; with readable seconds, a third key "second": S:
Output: {"hour": 8, "minute": 18}
